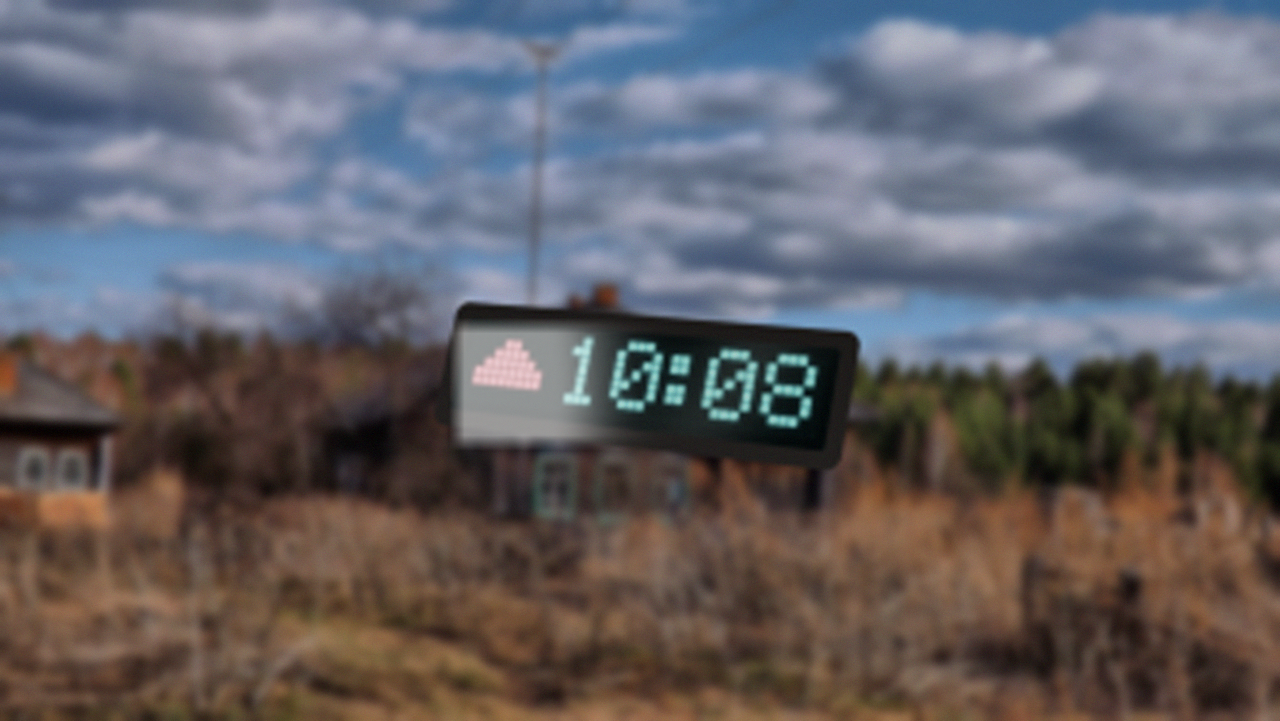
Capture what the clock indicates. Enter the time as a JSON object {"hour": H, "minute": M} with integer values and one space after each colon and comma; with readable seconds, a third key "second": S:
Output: {"hour": 10, "minute": 8}
